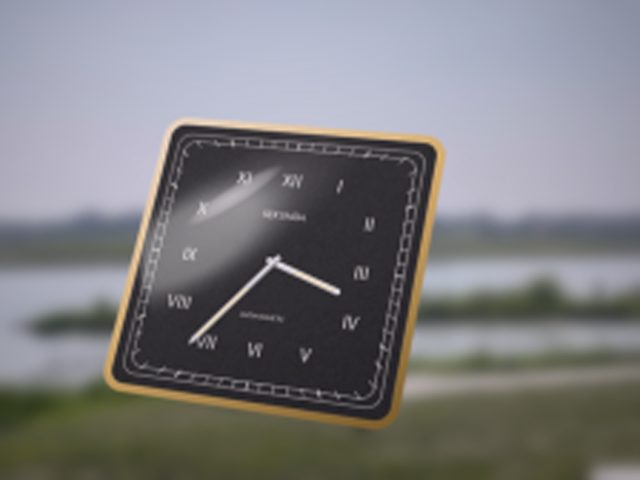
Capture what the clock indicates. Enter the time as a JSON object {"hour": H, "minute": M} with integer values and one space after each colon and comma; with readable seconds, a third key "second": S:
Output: {"hour": 3, "minute": 36}
